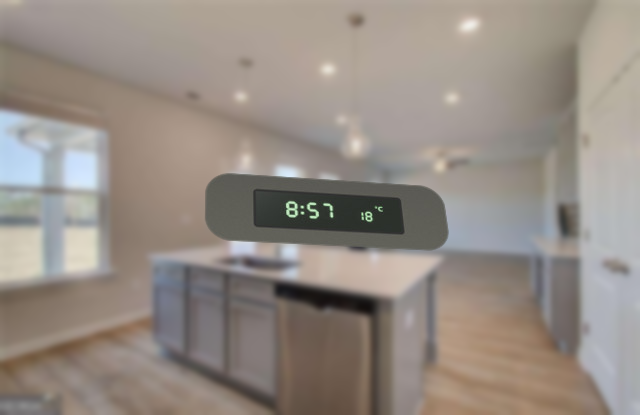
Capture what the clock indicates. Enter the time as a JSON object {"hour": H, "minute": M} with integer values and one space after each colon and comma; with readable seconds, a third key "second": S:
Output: {"hour": 8, "minute": 57}
